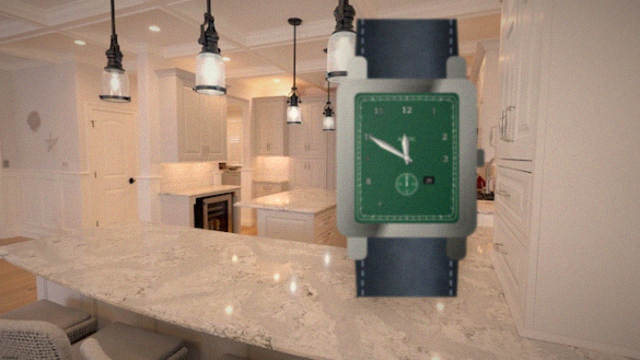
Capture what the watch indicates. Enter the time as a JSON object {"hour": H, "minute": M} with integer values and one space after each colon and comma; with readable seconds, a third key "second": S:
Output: {"hour": 11, "minute": 50}
